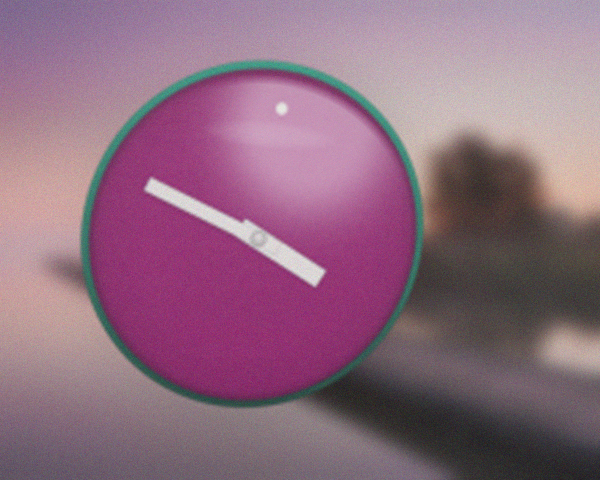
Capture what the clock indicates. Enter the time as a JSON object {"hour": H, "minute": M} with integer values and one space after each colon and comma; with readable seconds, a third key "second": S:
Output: {"hour": 3, "minute": 48}
